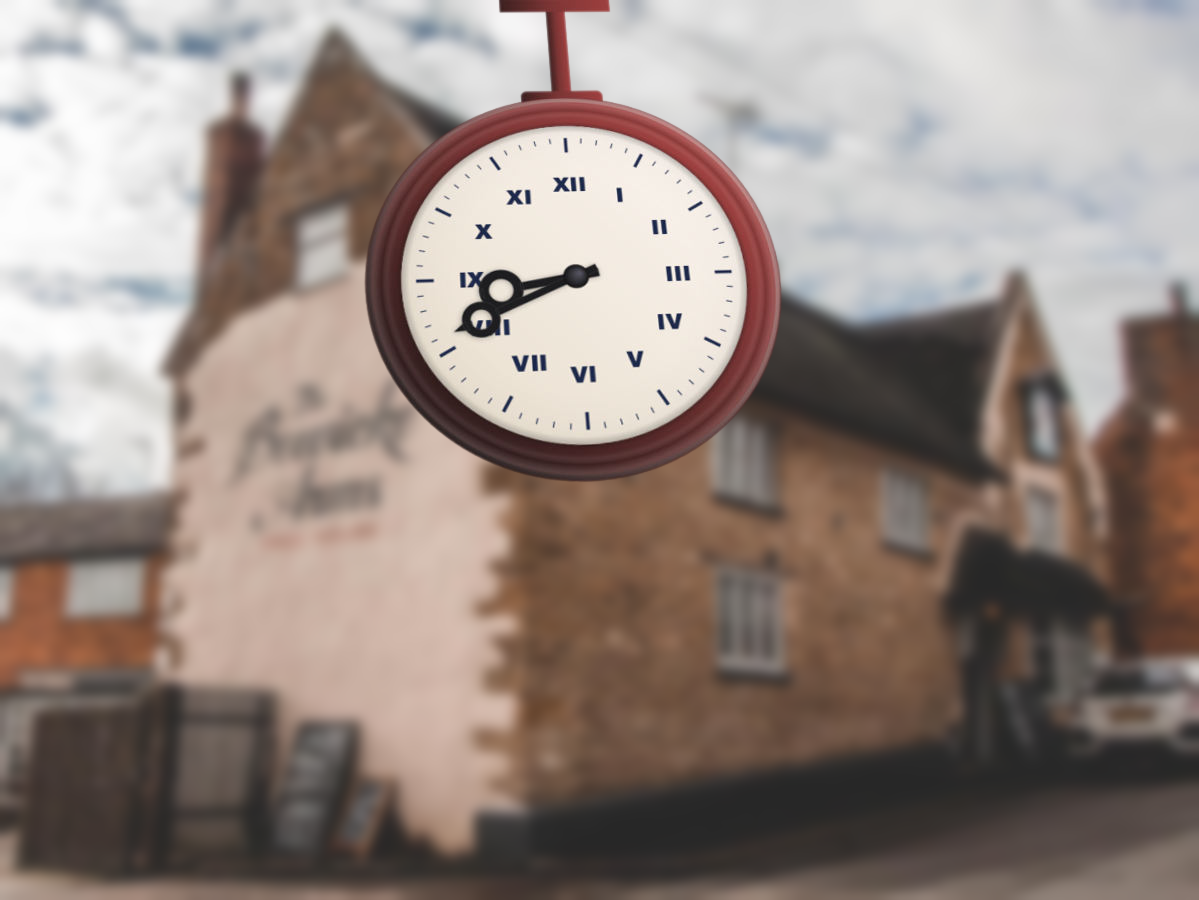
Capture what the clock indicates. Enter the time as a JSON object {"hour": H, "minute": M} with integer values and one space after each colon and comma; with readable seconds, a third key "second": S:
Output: {"hour": 8, "minute": 41}
